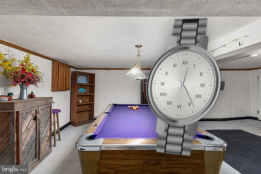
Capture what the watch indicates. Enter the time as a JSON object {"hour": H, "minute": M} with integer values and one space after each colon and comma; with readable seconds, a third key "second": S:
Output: {"hour": 12, "minute": 24}
